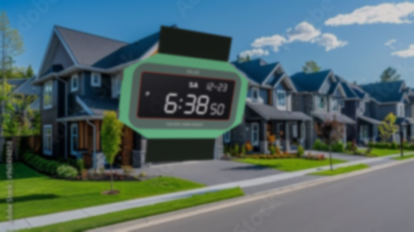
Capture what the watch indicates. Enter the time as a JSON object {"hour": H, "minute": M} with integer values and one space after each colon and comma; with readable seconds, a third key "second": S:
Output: {"hour": 6, "minute": 38, "second": 50}
